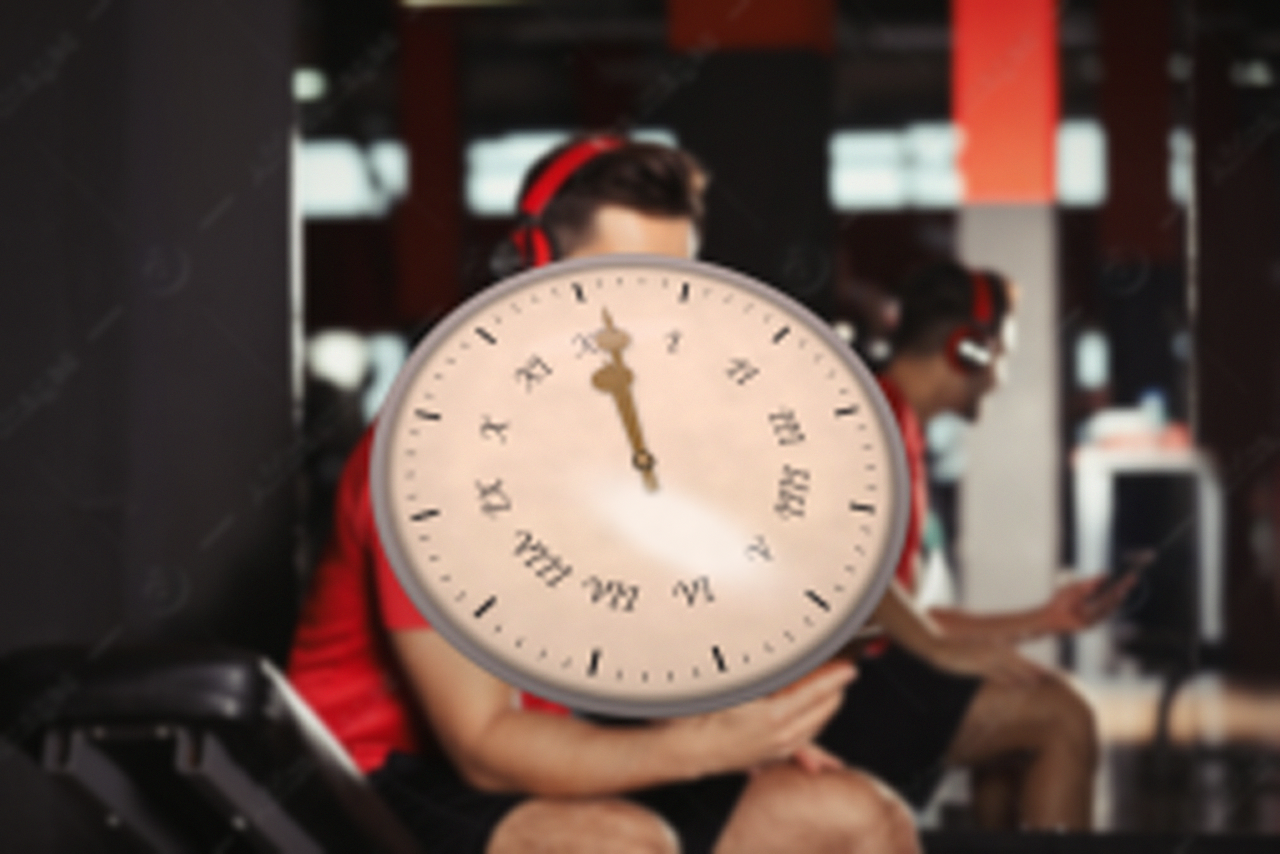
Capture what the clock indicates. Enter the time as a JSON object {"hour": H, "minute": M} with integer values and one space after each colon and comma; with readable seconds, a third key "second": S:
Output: {"hour": 12, "minute": 1}
